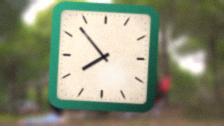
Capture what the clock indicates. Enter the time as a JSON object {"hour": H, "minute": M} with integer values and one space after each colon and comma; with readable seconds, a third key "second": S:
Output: {"hour": 7, "minute": 53}
